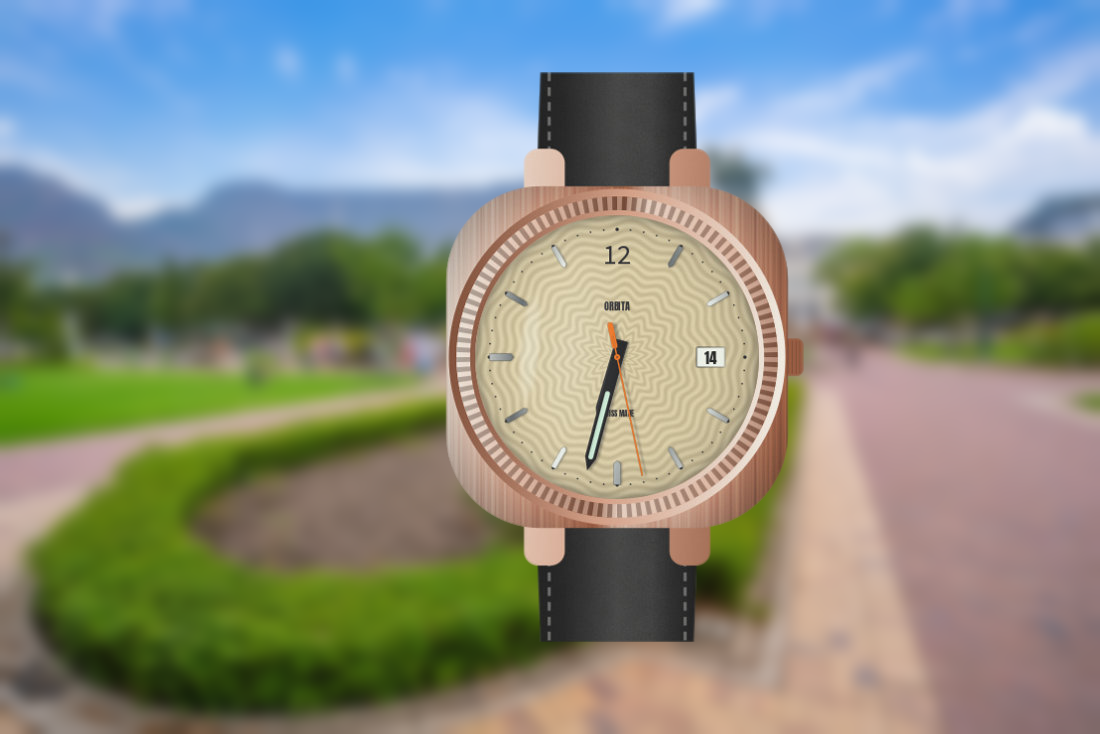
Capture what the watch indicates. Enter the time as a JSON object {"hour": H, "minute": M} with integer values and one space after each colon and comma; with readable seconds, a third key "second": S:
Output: {"hour": 6, "minute": 32, "second": 28}
